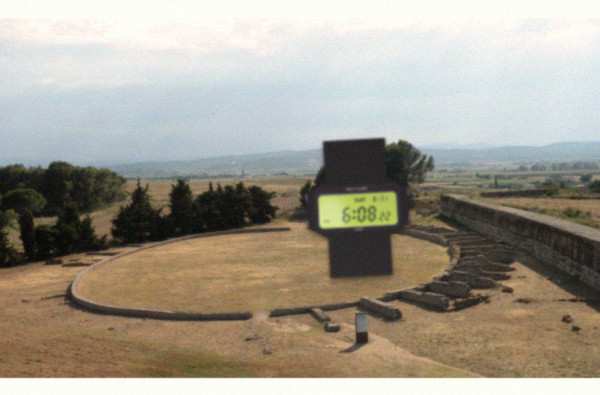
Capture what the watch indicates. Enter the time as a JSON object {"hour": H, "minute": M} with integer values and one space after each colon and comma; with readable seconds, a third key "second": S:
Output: {"hour": 6, "minute": 8}
